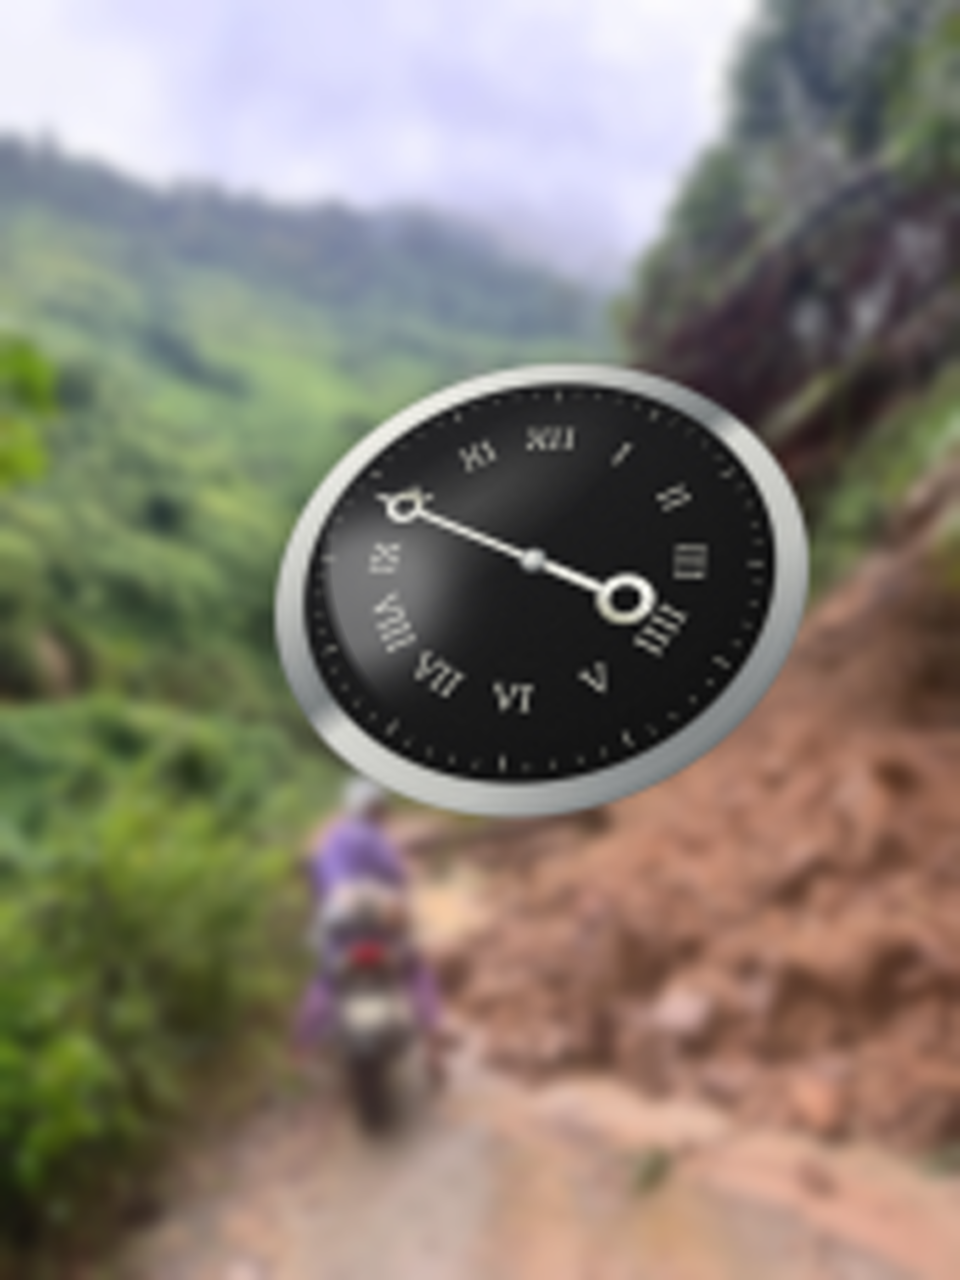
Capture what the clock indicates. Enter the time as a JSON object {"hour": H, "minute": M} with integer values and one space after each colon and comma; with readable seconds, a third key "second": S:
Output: {"hour": 3, "minute": 49}
